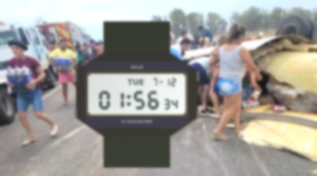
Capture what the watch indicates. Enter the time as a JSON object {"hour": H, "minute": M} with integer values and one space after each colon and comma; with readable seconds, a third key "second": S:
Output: {"hour": 1, "minute": 56}
